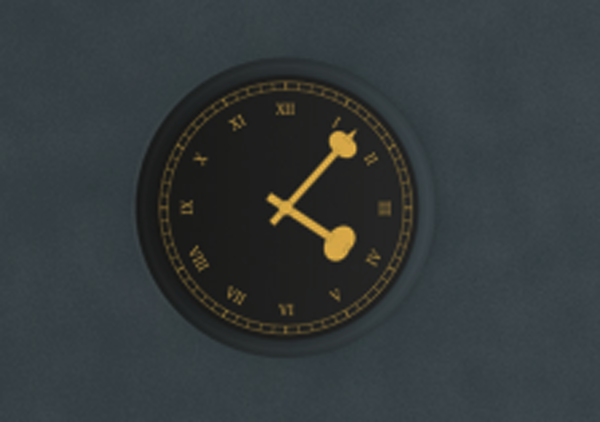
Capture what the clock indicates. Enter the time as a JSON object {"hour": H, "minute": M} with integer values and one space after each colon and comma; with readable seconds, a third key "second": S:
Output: {"hour": 4, "minute": 7}
